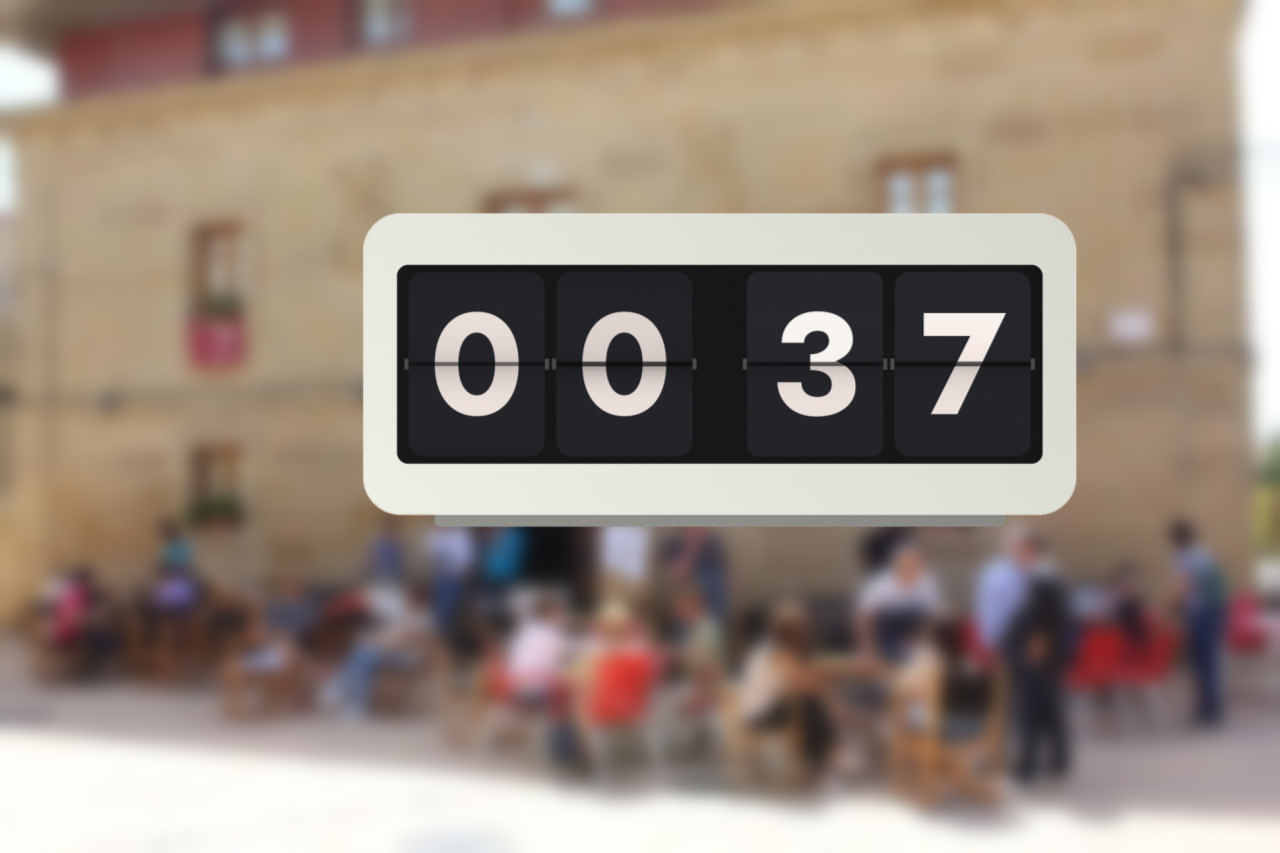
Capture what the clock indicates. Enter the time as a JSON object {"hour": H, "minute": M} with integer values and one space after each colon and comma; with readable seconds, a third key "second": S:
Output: {"hour": 0, "minute": 37}
